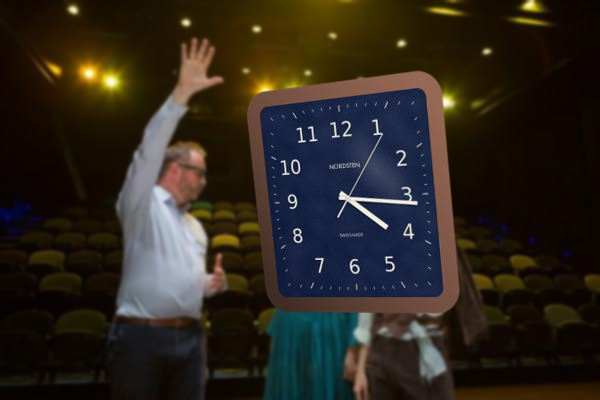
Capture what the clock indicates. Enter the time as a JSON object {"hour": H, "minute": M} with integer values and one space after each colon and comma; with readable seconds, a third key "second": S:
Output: {"hour": 4, "minute": 16, "second": 6}
